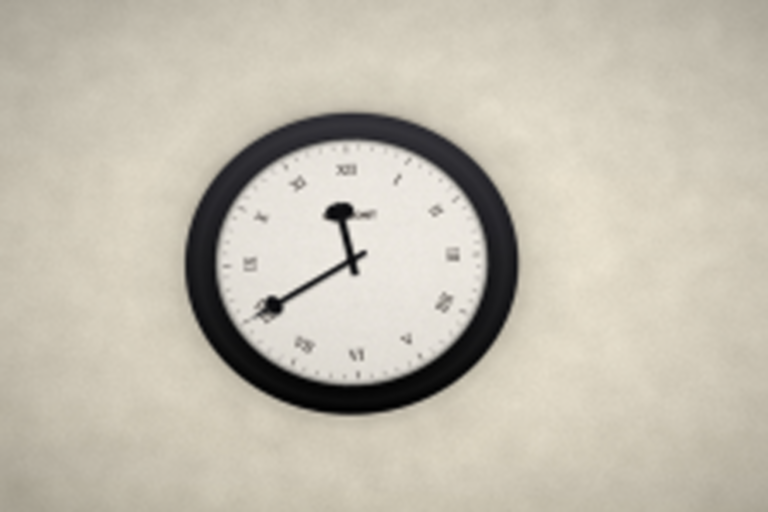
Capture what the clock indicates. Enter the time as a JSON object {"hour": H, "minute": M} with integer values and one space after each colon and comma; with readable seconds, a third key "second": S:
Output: {"hour": 11, "minute": 40}
